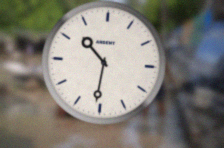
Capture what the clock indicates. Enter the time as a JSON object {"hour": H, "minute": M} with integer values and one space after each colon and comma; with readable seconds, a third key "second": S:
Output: {"hour": 10, "minute": 31}
